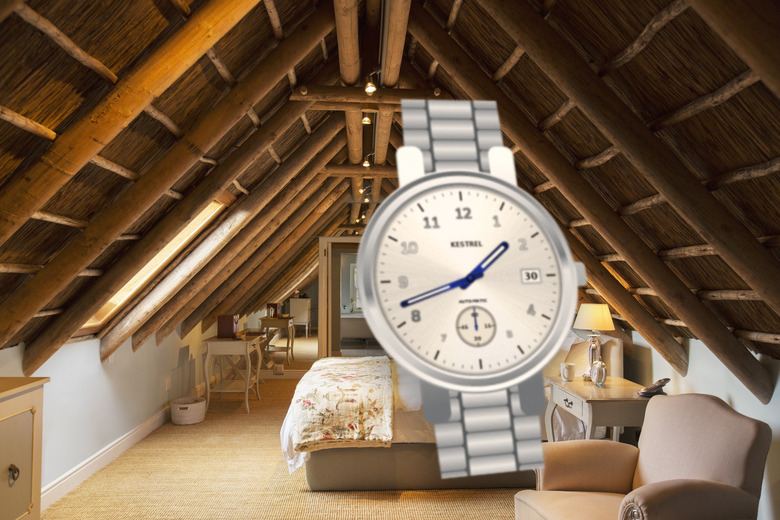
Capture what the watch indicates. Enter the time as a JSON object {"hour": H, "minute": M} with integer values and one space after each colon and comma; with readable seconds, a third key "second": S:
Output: {"hour": 1, "minute": 42}
